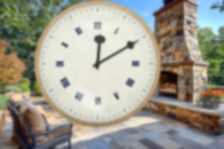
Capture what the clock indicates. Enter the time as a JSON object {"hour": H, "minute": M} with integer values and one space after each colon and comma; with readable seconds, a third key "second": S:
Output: {"hour": 12, "minute": 10}
